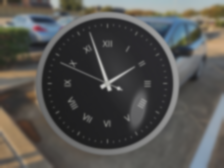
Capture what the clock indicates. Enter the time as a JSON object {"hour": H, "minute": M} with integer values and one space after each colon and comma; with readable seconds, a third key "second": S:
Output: {"hour": 1, "minute": 56, "second": 49}
